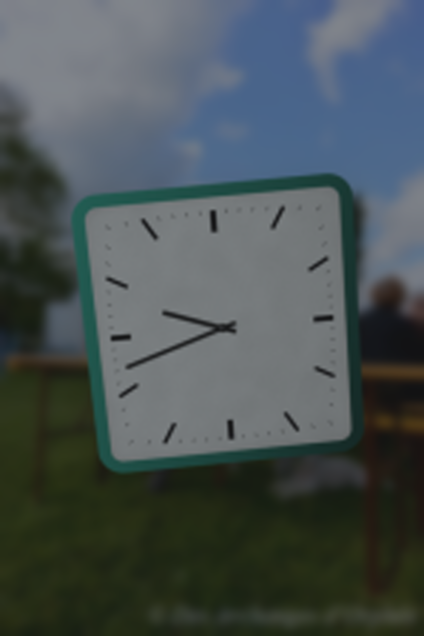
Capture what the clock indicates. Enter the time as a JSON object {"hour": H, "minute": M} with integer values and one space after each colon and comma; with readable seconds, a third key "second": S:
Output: {"hour": 9, "minute": 42}
